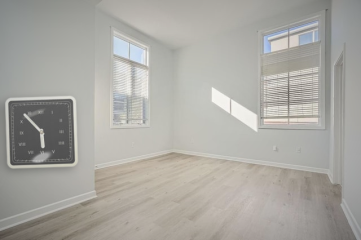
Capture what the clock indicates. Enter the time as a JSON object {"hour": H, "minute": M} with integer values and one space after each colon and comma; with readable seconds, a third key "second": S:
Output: {"hour": 5, "minute": 53}
